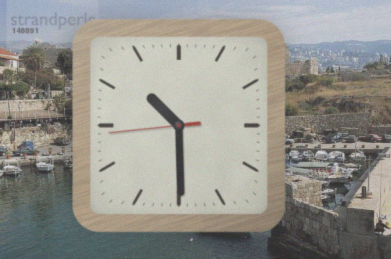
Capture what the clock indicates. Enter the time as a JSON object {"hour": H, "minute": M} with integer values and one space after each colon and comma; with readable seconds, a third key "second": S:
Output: {"hour": 10, "minute": 29, "second": 44}
